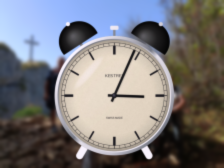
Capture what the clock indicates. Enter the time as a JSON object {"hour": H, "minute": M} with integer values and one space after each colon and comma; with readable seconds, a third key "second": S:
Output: {"hour": 3, "minute": 4}
